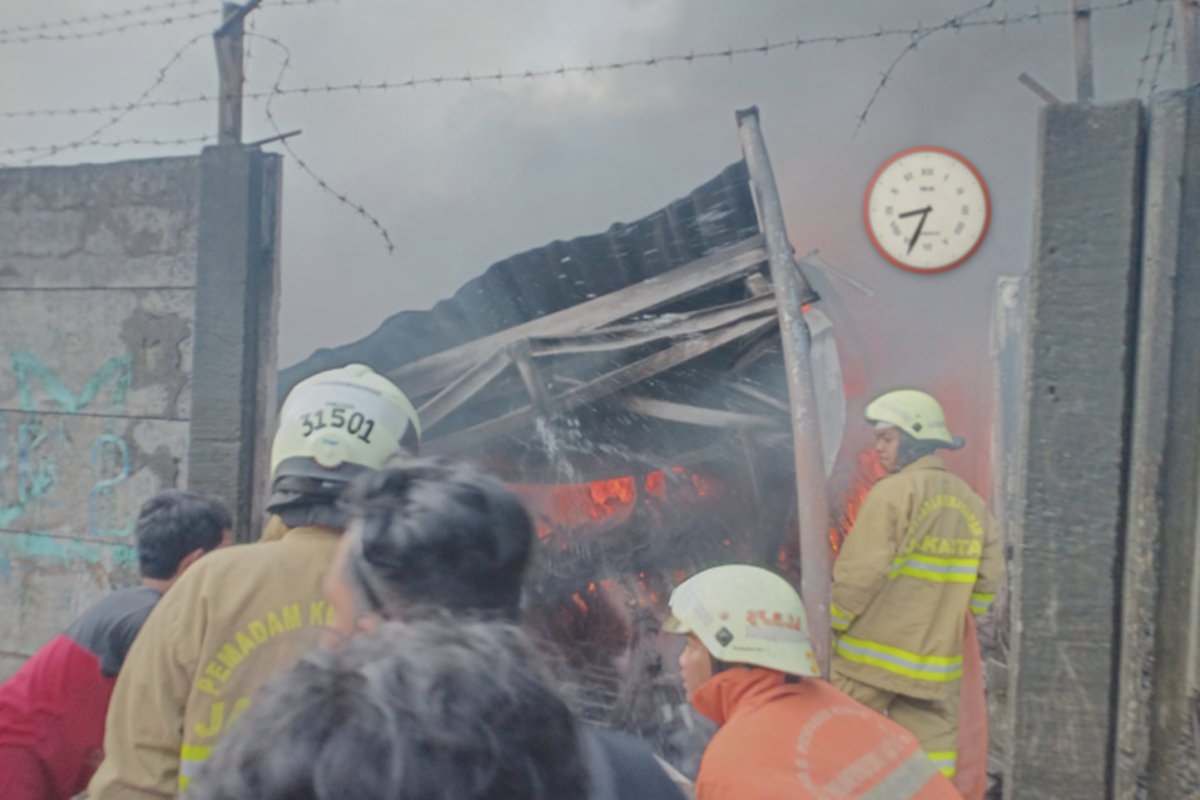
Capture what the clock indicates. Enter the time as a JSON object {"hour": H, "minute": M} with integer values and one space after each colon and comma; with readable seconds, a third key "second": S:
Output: {"hour": 8, "minute": 34}
